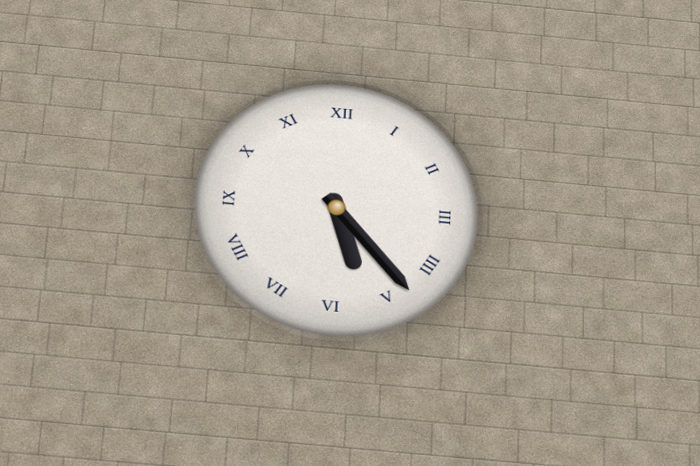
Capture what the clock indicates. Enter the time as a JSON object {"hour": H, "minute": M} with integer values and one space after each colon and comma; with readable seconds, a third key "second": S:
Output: {"hour": 5, "minute": 23}
